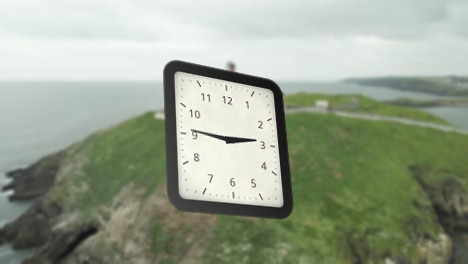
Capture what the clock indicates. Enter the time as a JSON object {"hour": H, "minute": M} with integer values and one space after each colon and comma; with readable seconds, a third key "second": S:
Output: {"hour": 2, "minute": 46}
